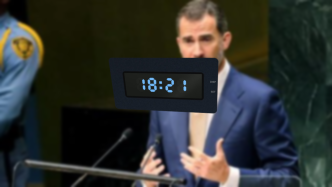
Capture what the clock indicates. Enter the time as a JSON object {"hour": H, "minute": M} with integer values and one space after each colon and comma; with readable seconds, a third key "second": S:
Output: {"hour": 18, "minute": 21}
